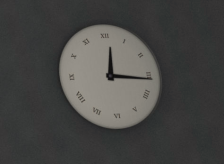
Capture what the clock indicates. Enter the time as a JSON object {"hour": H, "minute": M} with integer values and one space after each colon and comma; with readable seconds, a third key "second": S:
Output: {"hour": 12, "minute": 16}
